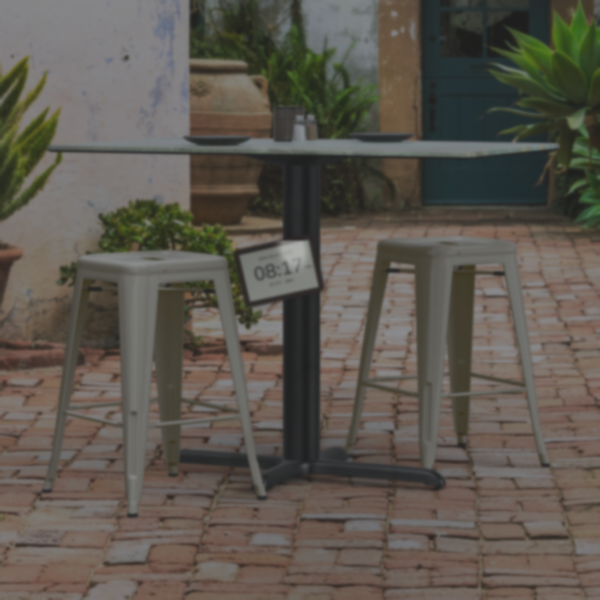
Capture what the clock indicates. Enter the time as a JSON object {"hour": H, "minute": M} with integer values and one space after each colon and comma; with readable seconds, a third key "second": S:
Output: {"hour": 8, "minute": 17}
